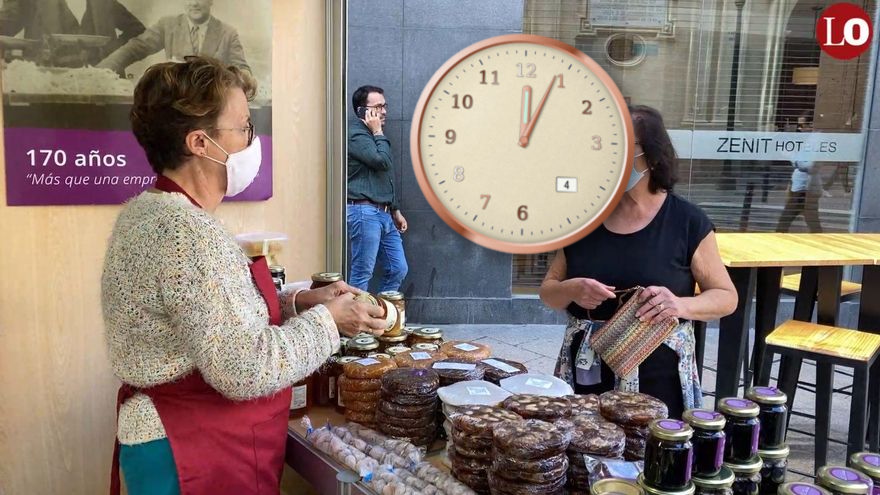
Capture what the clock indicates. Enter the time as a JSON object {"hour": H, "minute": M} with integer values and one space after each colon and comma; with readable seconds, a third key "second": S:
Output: {"hour": 12, "minute": 4}
